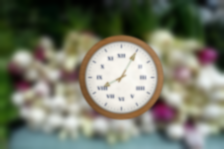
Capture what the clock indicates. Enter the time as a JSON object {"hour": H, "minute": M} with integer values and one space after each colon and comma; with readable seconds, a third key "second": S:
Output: {"hour": 8, "minute": 5}
